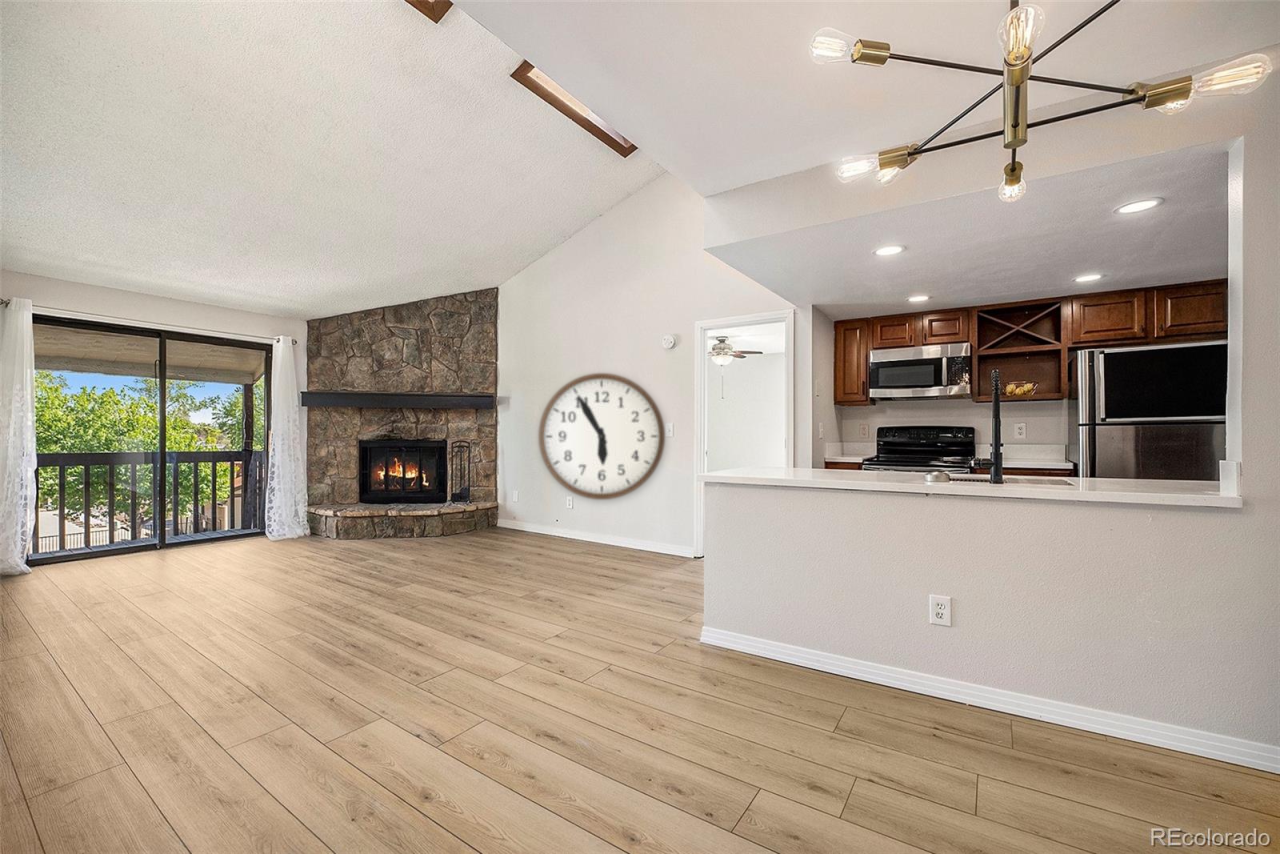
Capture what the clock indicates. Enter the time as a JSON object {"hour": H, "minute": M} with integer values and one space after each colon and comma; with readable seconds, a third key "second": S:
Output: {"hour": 5, "minute": 55}
